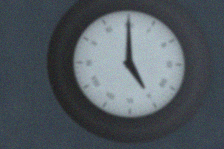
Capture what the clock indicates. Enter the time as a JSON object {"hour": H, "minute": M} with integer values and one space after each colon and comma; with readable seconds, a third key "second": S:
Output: {"hour": 5, "minute": 0}
